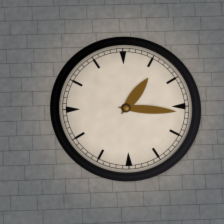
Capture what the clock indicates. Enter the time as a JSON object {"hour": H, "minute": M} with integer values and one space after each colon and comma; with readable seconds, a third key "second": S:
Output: {"hour": 1, "minute": 16}
